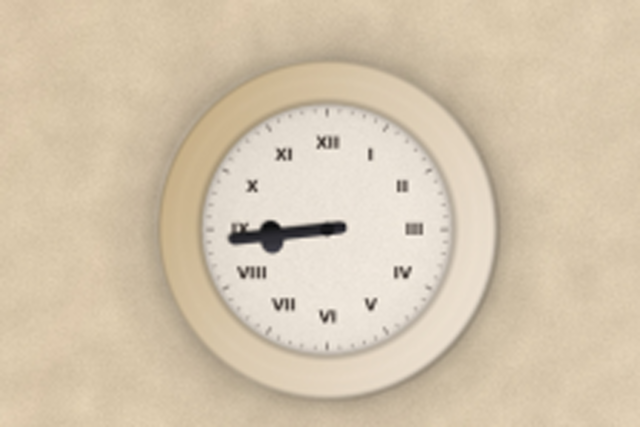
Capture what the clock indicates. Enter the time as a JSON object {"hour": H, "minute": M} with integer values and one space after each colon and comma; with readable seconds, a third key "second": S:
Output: {"hour": 8, "minute": 44}
